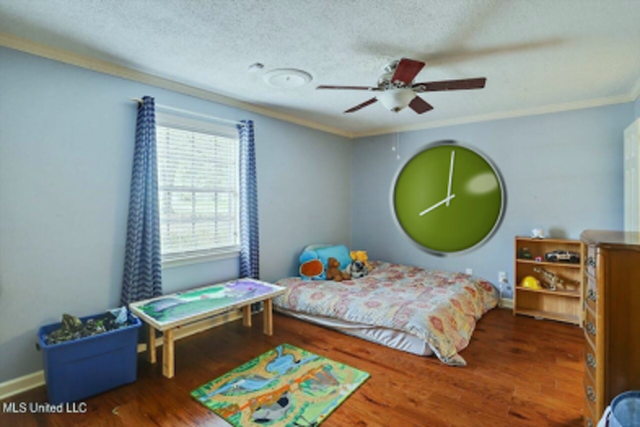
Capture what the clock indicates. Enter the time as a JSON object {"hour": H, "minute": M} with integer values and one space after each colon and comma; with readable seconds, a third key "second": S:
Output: {"hour": 8, "minute": 1}
